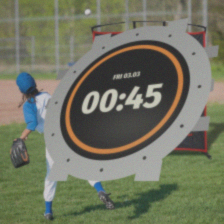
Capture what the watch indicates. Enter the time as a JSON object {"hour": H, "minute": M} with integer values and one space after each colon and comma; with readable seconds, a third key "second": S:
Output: {"hour": 0, "minute": 45}
